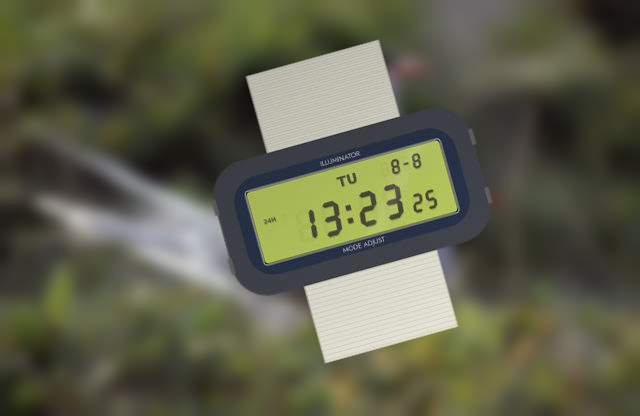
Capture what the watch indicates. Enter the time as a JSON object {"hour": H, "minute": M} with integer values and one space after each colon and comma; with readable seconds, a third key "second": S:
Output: {"hour": 13, "minute": 23, "second": 25}
